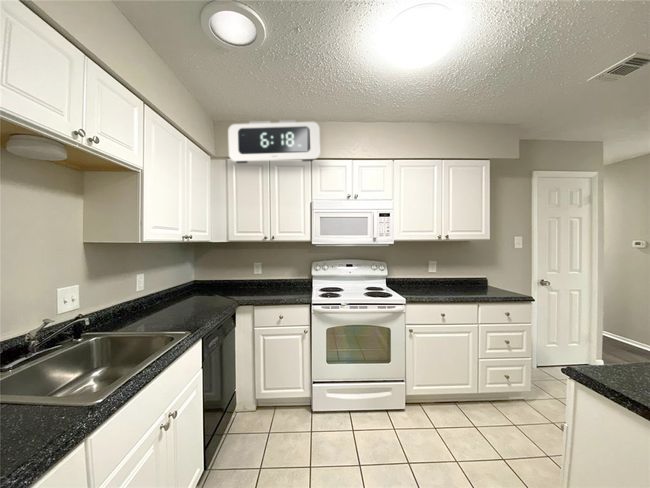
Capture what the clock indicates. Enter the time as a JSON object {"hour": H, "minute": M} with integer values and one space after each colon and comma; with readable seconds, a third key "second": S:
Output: {"hour": 6, "minute": 18}
